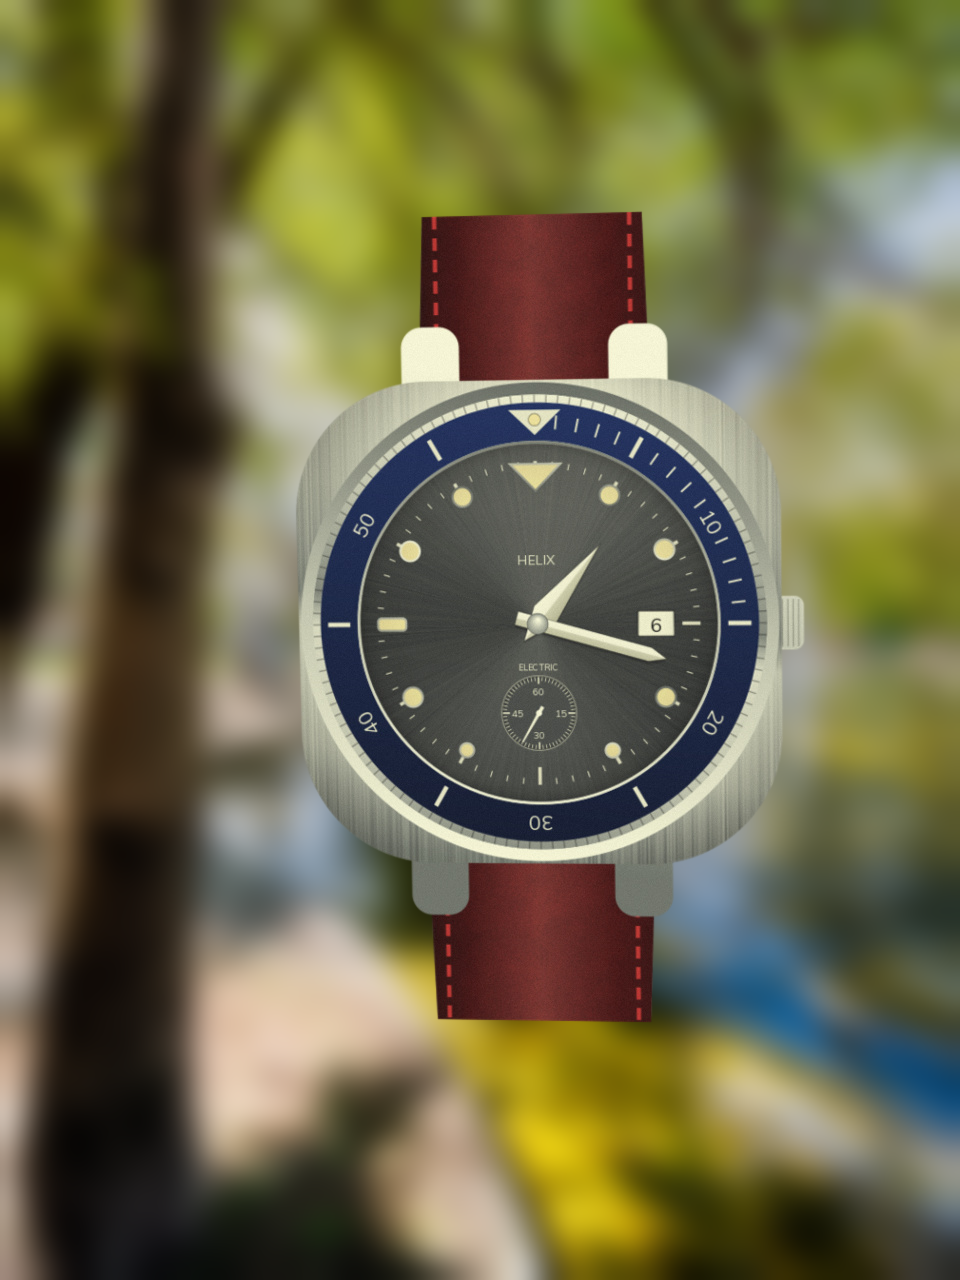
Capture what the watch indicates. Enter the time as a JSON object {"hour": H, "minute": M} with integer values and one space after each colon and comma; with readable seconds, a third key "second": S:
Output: {"hour": 1, "minute": 17, "second": 35}
